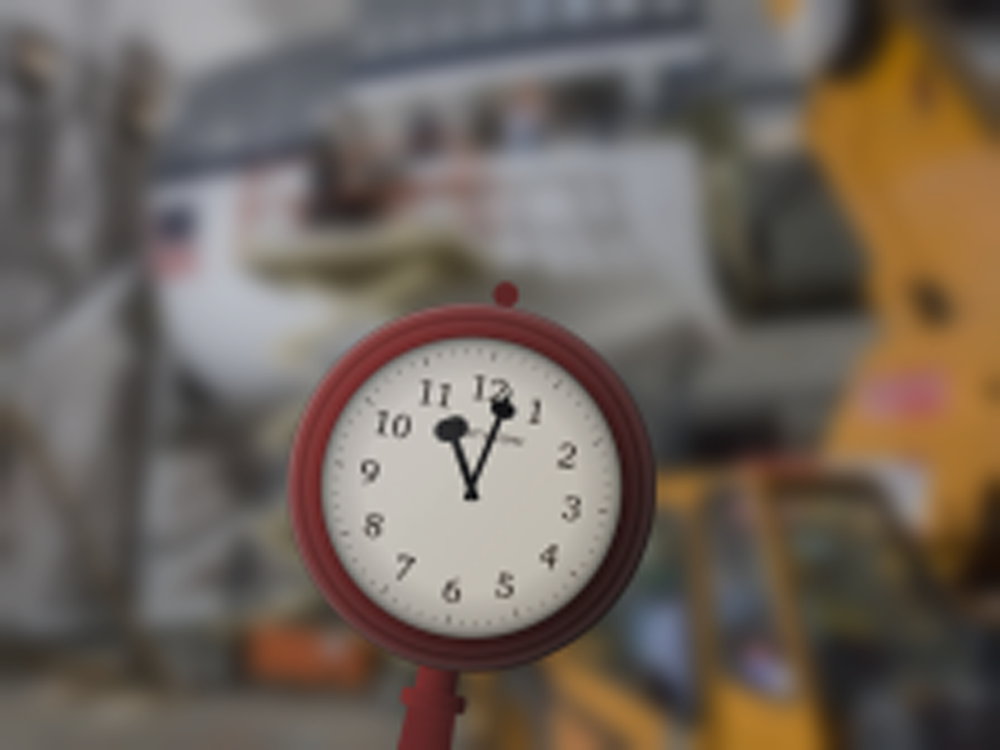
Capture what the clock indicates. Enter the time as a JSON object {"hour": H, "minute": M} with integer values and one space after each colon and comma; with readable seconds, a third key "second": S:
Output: {"hour": 11, "minute": 2}
